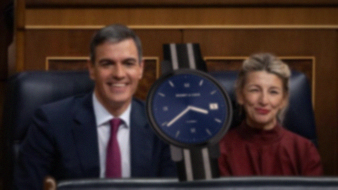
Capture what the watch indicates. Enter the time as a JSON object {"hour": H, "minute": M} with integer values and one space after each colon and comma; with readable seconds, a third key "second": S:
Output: {"hour": 3, "minute": 39}
